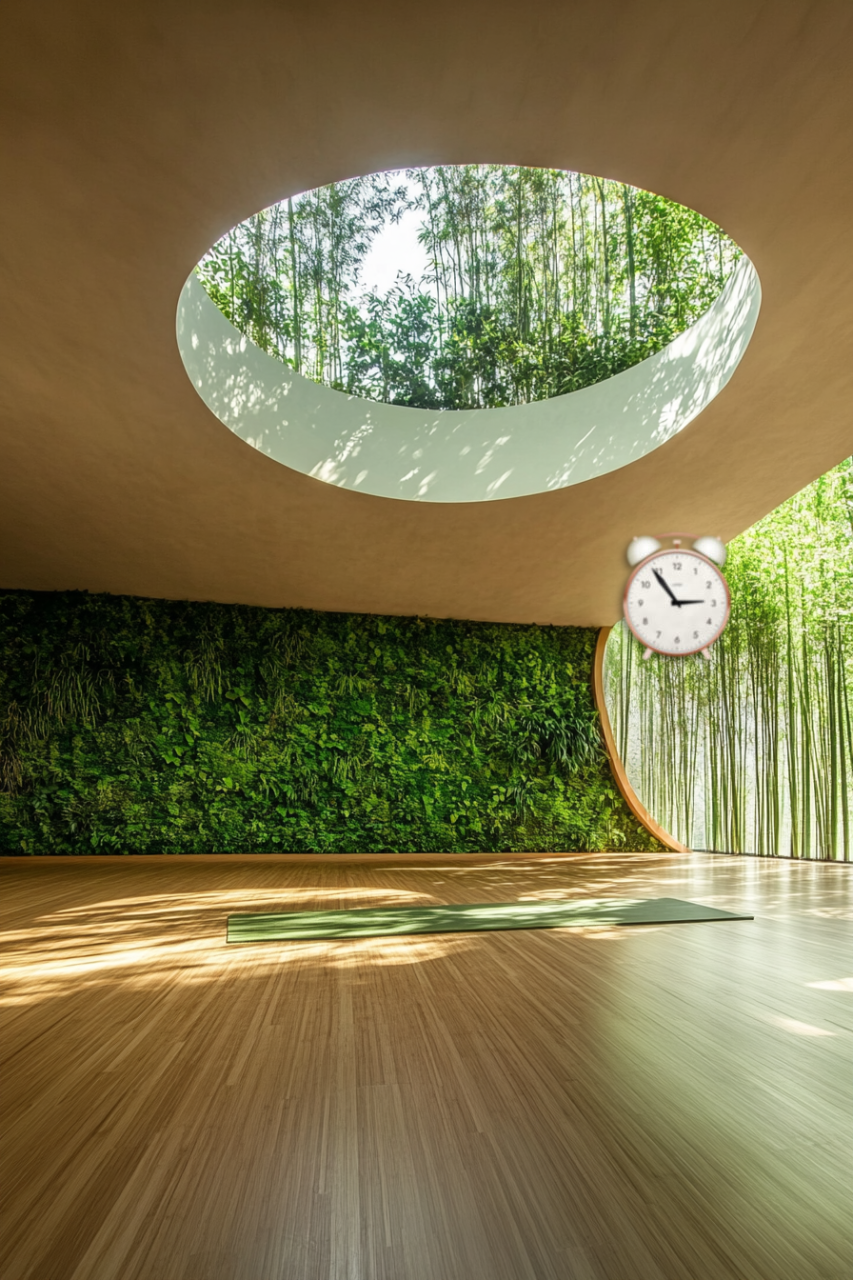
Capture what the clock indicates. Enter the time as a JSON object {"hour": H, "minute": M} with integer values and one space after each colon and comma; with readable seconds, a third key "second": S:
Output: {"hour": 2, "minute": 54}
